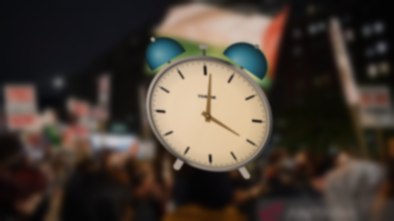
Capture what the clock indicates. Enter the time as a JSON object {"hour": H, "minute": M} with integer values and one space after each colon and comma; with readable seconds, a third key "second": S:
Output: {"hour": 4, "minute": 1}
